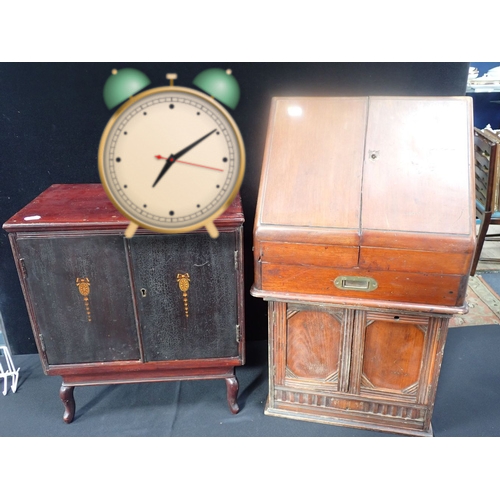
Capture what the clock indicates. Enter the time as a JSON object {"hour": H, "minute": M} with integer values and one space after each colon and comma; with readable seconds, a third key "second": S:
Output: {"hour": 7, "minute": 9, "second": 17}
